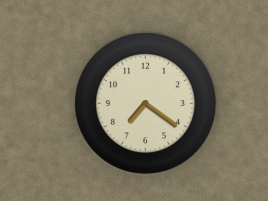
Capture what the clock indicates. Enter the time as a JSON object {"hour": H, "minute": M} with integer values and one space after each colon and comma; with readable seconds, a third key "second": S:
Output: {"hour": 7, "minute": 21}
